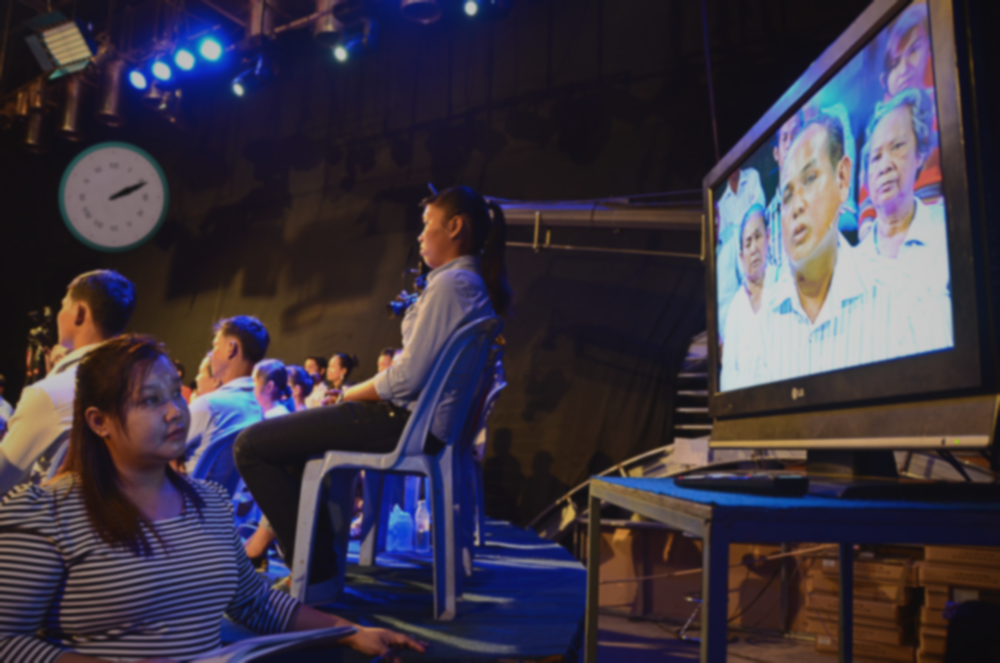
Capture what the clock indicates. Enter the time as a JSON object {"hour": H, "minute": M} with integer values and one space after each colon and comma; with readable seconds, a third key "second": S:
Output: {"hour": 2, "minute": 11}
